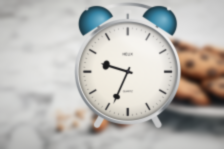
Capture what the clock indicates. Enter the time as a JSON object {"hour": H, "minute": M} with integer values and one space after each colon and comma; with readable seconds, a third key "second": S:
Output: {"hour": 9, "minute": 34}
